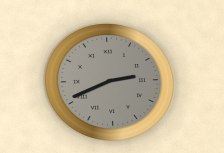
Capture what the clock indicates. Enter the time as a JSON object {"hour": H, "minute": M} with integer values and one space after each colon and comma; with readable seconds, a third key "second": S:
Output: {"hour": 2, "minute": 41}
